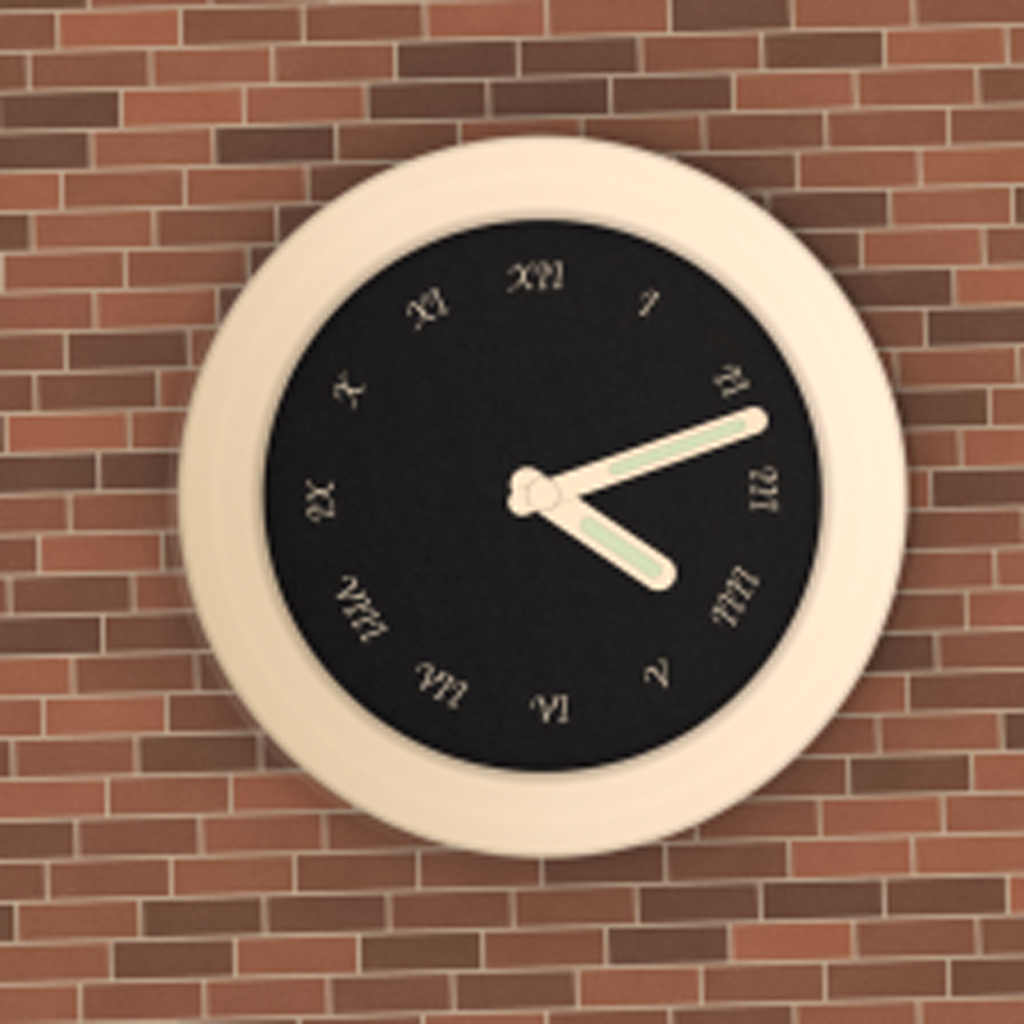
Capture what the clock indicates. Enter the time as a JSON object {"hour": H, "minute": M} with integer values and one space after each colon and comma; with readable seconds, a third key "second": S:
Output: {"hour": 4, "minute": 12}
